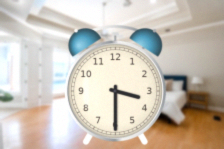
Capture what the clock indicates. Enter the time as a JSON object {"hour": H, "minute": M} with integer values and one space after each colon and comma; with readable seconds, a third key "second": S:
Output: {"hour": 3, "minute": 30}
